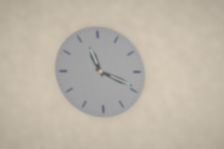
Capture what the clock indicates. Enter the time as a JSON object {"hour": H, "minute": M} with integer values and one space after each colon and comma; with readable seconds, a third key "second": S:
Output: {"hour": 11, "minute": 19}
